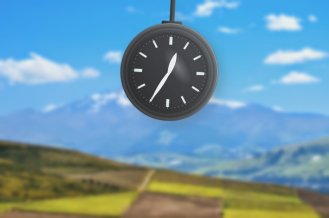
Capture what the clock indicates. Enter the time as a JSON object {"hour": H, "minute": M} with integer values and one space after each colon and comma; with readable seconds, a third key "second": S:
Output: {"hour": 12, "minute": 35}
